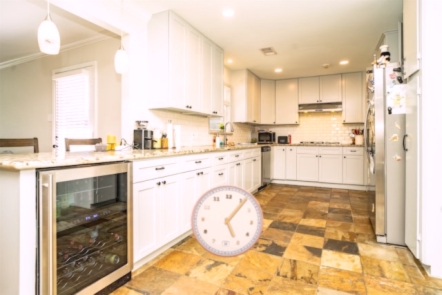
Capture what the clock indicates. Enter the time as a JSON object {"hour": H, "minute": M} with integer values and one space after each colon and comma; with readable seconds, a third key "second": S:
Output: {"hour": 5, "minute": 6}
